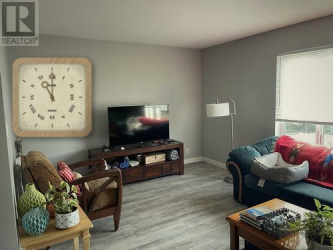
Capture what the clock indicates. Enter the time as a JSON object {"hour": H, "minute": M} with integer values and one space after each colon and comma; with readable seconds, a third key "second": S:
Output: {"hour": 11, "minute": 0}
